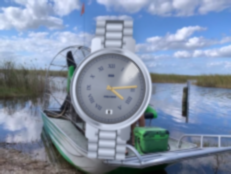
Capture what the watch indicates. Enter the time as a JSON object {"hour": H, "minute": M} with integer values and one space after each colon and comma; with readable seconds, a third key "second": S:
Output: {"hour": 4, "minute": 14}
